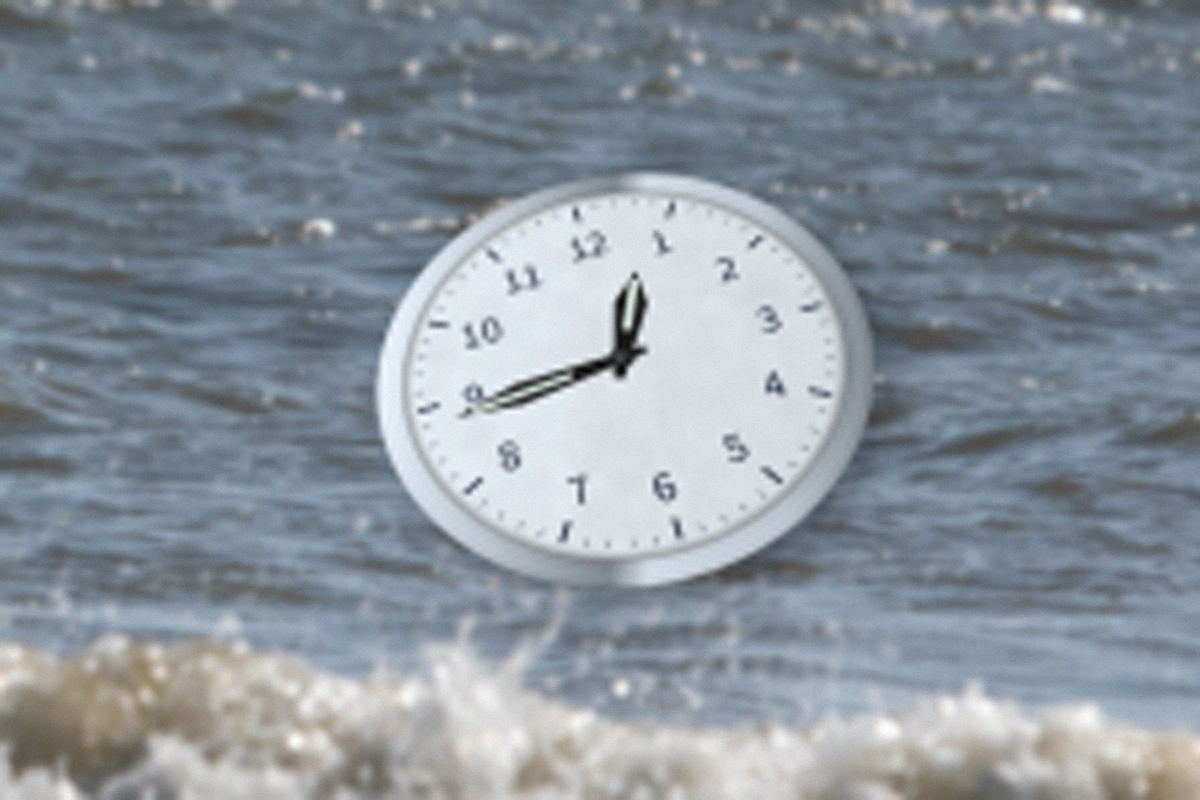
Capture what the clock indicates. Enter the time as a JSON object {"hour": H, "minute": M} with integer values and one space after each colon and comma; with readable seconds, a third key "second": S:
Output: {"hour": 12, "minute": 44}
